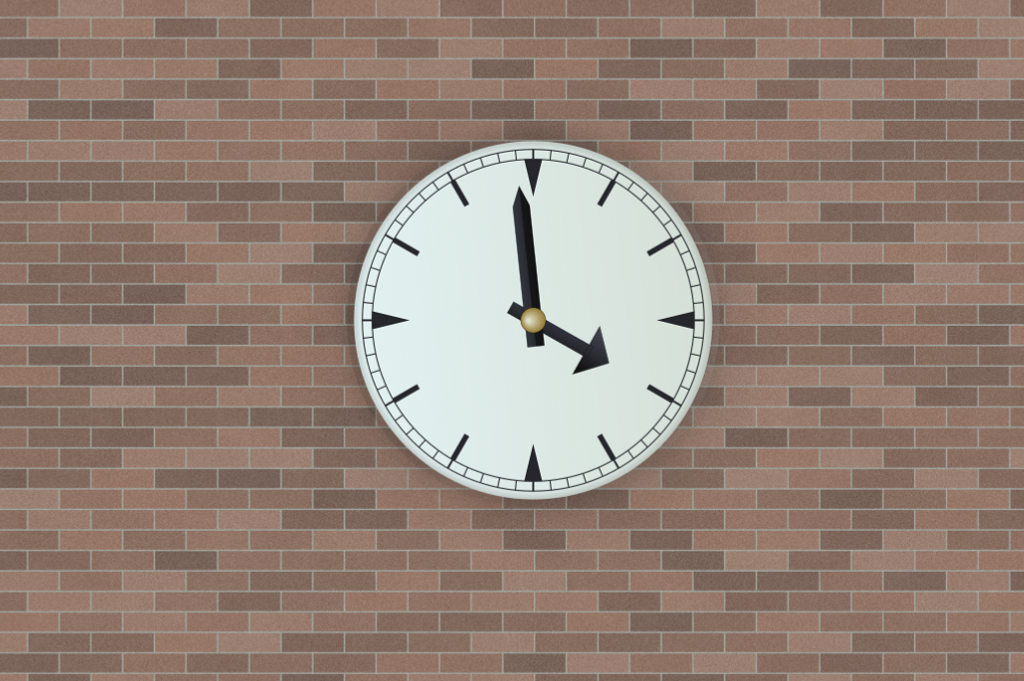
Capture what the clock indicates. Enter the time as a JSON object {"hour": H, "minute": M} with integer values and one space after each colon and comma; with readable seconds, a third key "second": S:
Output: {"hour": 3, "minute": 59}
